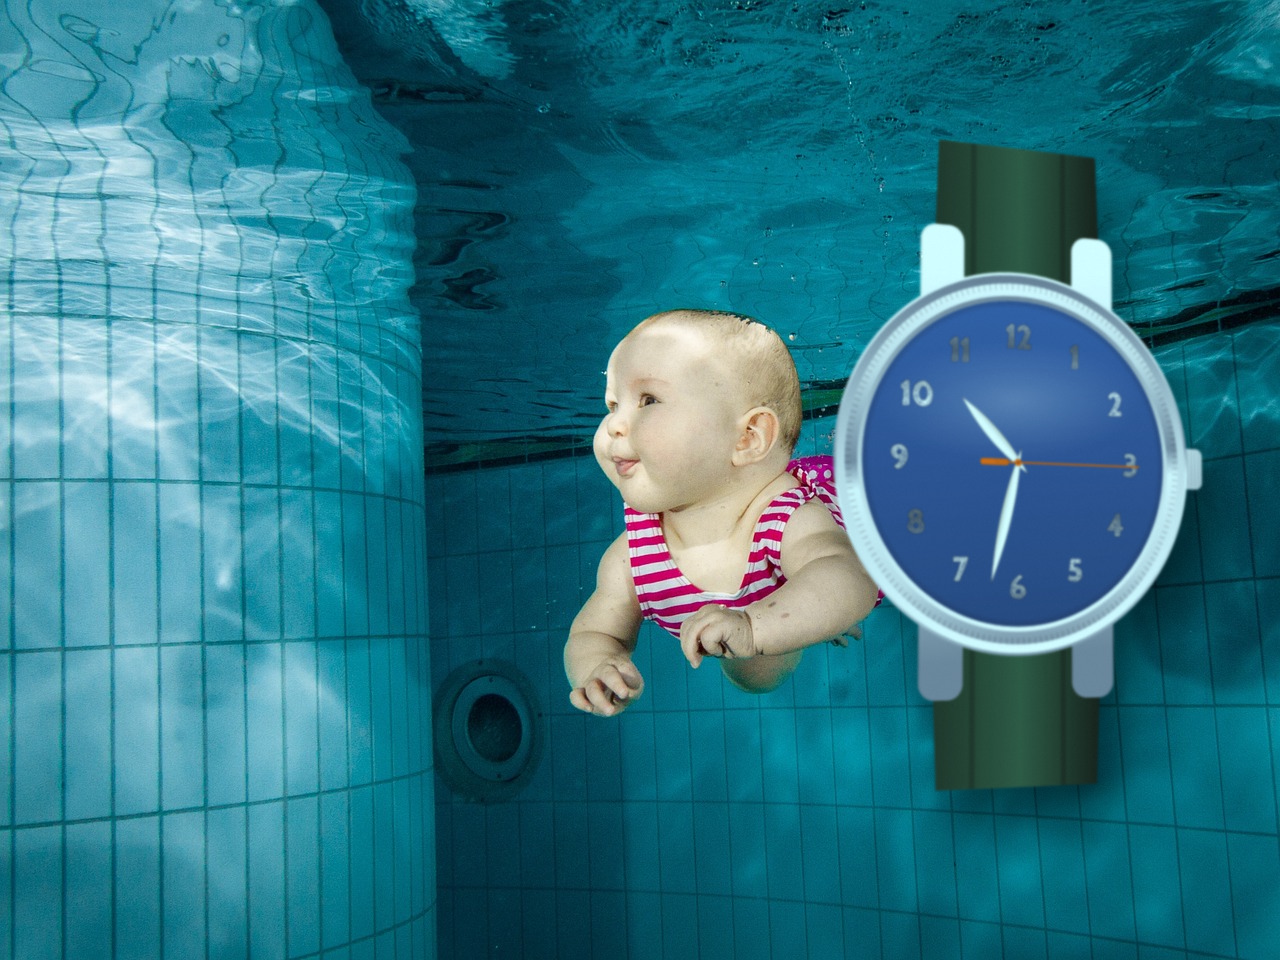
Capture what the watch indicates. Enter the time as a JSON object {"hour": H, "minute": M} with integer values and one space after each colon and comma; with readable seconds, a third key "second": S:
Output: {"hour": 10, "minute": 32, "second": 15}
